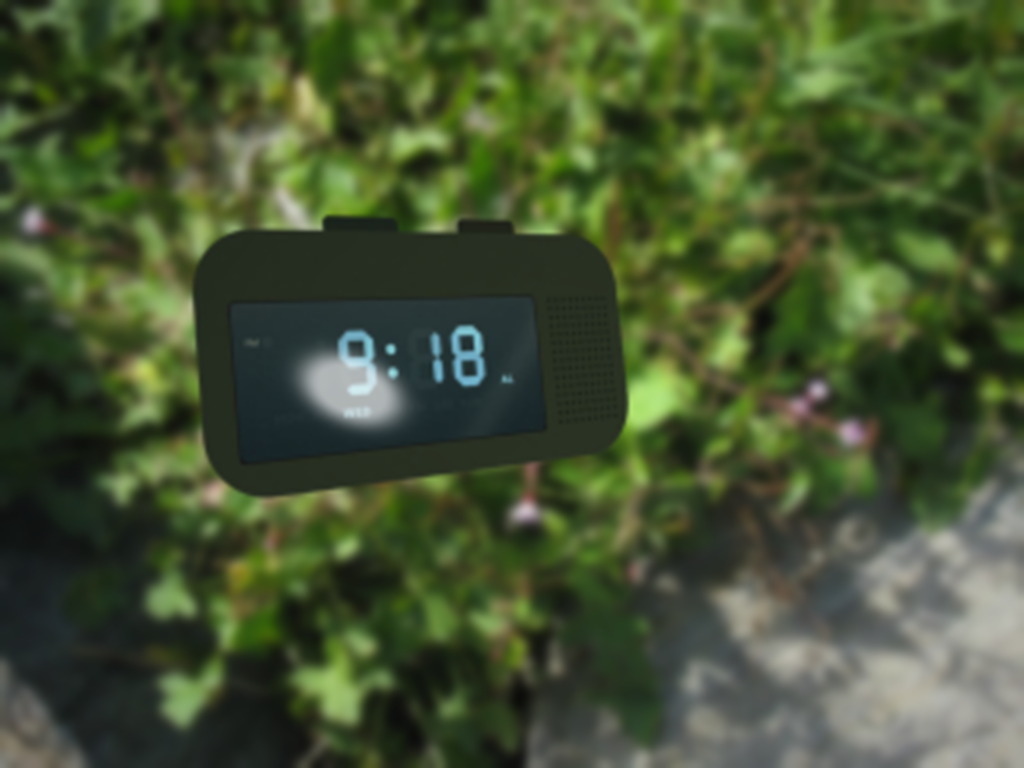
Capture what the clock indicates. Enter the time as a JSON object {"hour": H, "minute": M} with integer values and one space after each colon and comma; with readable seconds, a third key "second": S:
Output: {"hour": 9, "minute": 18}
